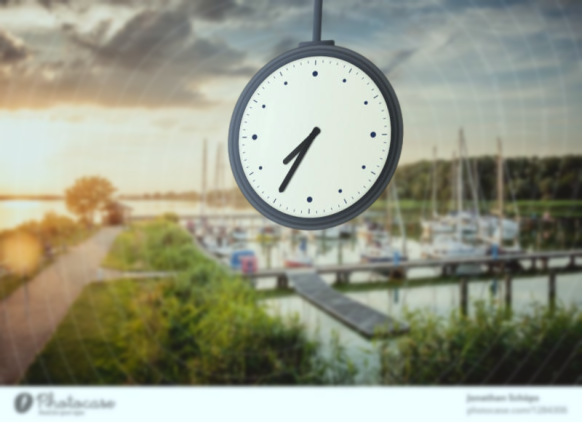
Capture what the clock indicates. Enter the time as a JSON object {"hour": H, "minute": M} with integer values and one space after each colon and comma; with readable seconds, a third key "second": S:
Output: {"hour": 7, "minute": 35}
